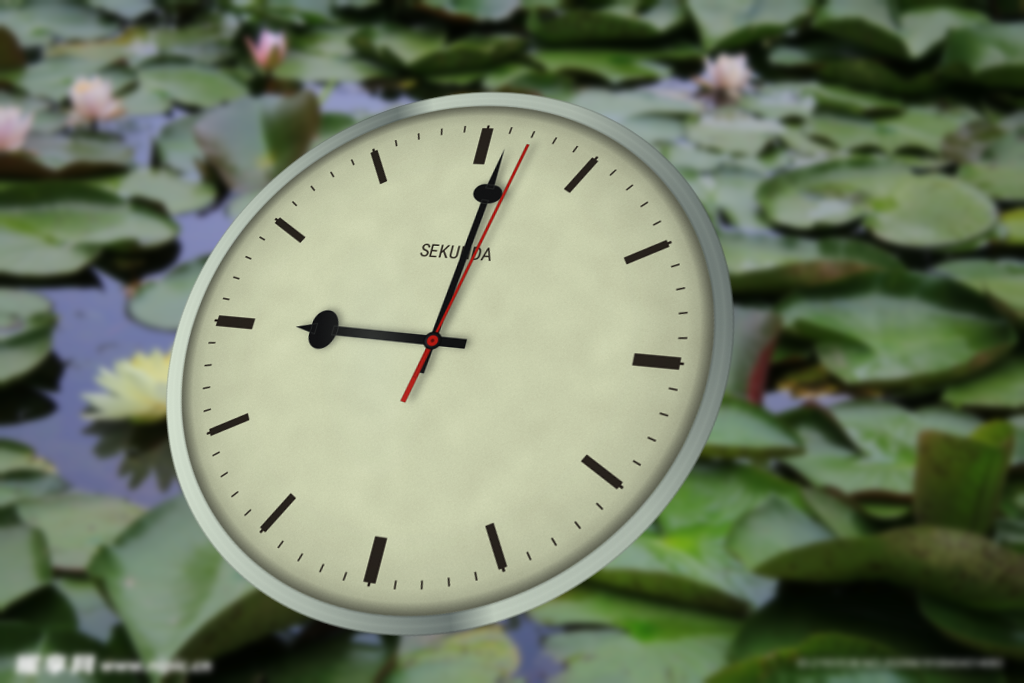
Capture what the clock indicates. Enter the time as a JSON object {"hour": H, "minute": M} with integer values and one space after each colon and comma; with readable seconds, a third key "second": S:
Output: {"hour": 9, "minute": 1, "second": 2}
